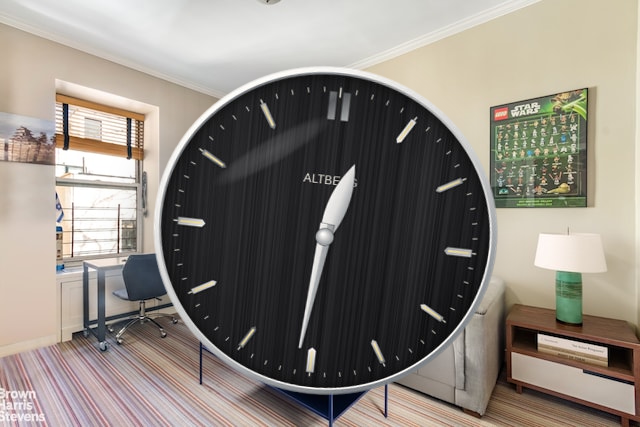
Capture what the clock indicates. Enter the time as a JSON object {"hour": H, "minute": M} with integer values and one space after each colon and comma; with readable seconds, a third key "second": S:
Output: {"hour": 12, "minute": 31}
